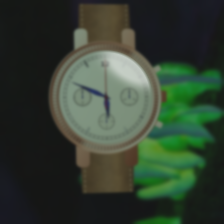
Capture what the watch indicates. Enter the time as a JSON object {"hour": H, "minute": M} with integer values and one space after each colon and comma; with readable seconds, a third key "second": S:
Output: {"hour": 5, "minute": 49}
